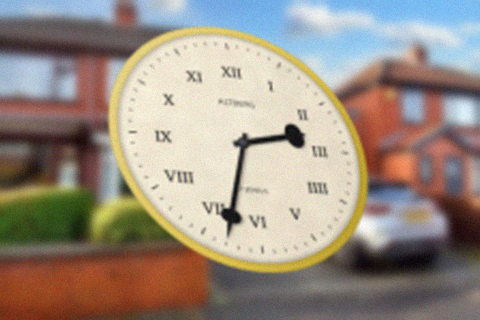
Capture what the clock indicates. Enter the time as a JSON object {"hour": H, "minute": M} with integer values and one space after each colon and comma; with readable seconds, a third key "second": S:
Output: {"hour": 2, "minute": 33}
